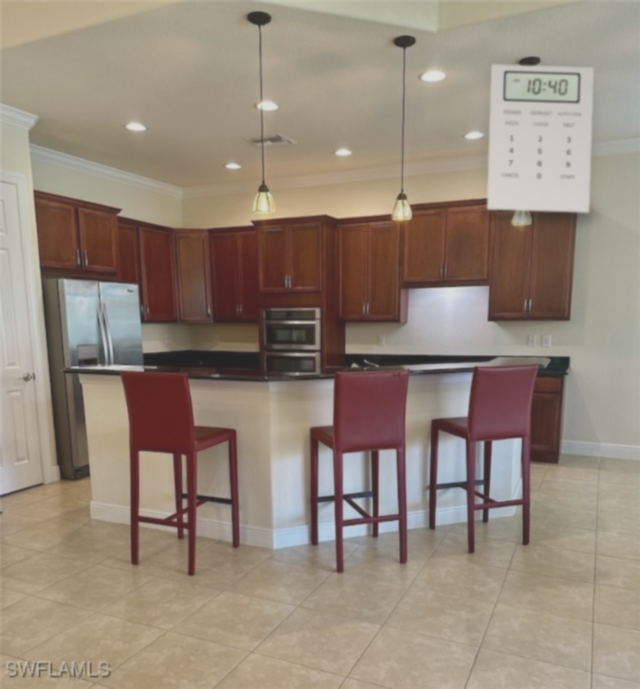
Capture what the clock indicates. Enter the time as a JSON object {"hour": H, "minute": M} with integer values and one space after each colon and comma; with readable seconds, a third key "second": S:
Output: {"hour": 10, "minute": 40}
